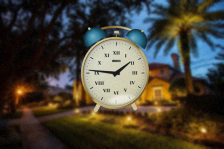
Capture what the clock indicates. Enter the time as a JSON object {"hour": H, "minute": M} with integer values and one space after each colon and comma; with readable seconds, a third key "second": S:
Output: {"hour": 1, "minute": 46}
